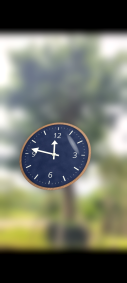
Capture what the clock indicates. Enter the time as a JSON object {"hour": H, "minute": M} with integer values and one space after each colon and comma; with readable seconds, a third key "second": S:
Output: {"hour": 11, "minute": 47}
